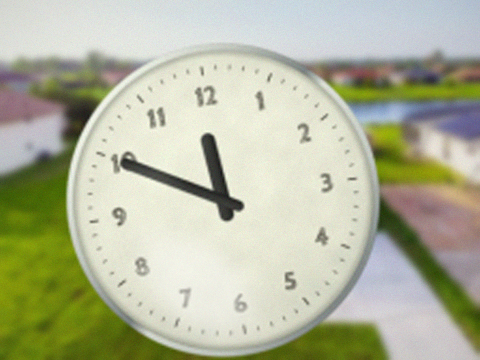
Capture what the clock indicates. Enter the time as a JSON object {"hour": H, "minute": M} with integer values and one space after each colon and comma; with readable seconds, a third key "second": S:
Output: {"hour": 11, "minute": 50}
